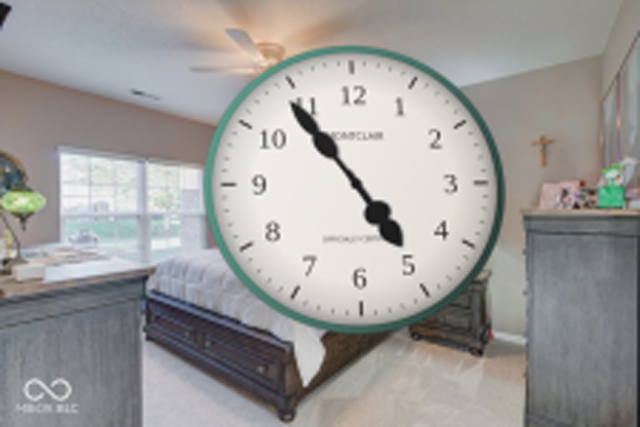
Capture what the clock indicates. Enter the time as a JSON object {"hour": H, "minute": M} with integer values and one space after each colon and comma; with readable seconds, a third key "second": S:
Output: {"hour": 4, "minute": 54}
